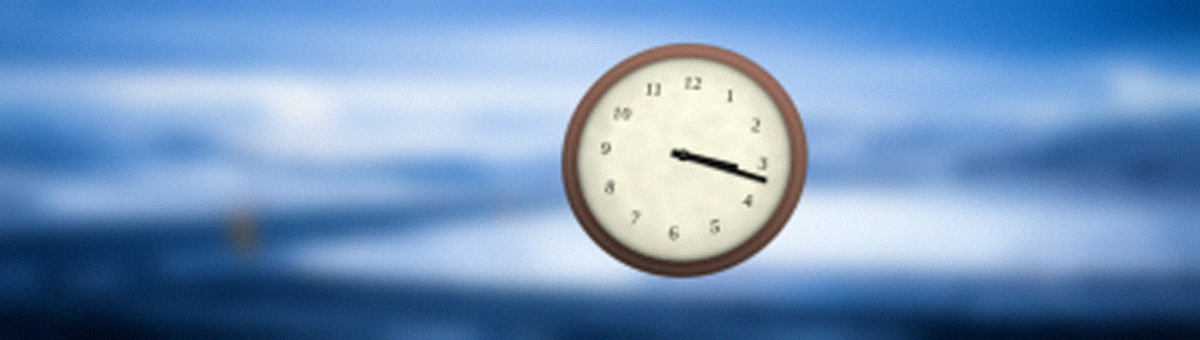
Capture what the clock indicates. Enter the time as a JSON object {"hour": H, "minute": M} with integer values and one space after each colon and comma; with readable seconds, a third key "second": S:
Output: {"hour": 3, "minute": 17}
